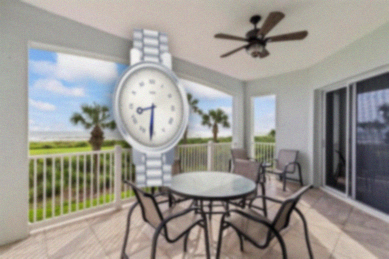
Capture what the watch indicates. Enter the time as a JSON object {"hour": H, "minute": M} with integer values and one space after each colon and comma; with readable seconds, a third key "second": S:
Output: {"hour": 8, "minute": 31}
